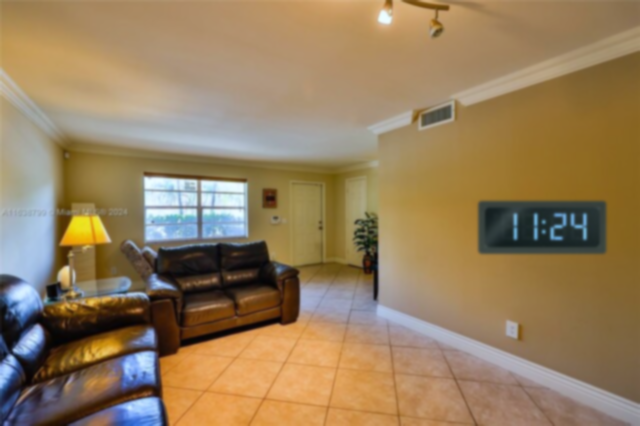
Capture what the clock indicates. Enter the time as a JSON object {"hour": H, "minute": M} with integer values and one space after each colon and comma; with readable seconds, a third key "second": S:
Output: {"hour": 11, "minute": 24}
